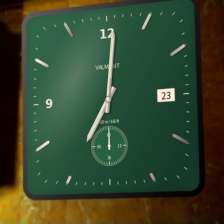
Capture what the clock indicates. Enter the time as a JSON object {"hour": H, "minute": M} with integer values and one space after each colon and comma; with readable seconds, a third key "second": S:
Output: {"hour": 7, "minute": 1}
